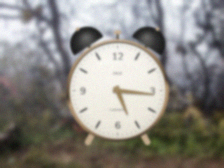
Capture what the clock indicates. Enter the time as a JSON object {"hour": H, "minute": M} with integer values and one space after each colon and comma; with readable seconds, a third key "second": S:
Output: {"hour": 5, "minute": 16}
